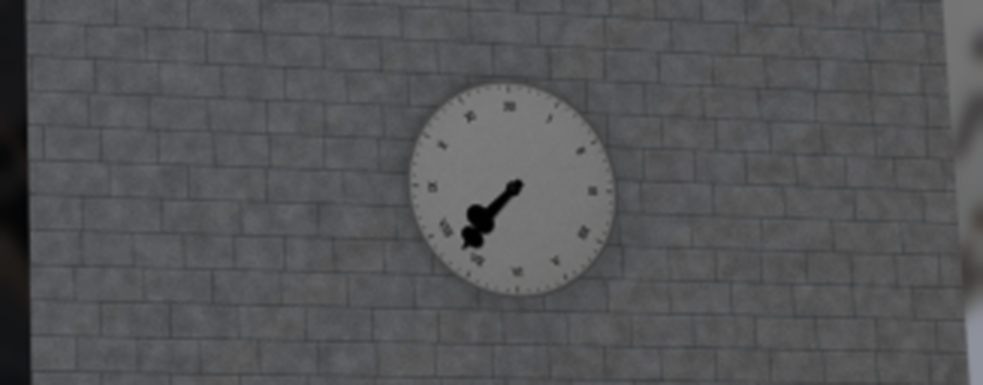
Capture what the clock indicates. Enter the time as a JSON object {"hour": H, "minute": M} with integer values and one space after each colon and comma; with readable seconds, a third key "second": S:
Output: {"hour": 7, "minute": 37}
